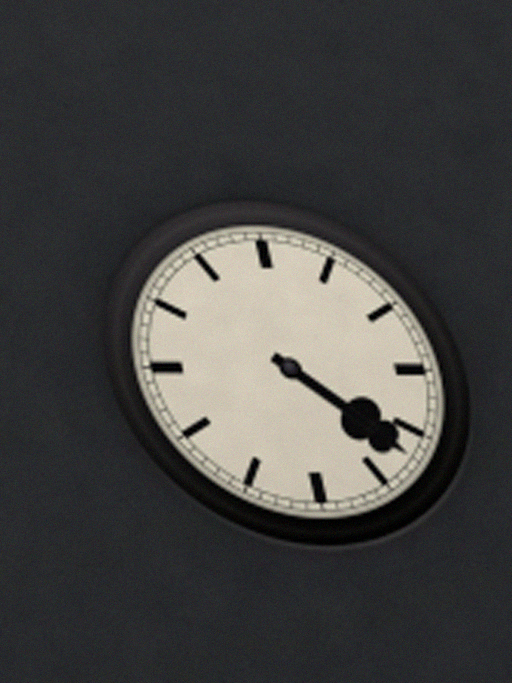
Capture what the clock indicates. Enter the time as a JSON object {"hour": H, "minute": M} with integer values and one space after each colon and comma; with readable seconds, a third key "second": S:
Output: {"hour": 4, "minute": 22}
